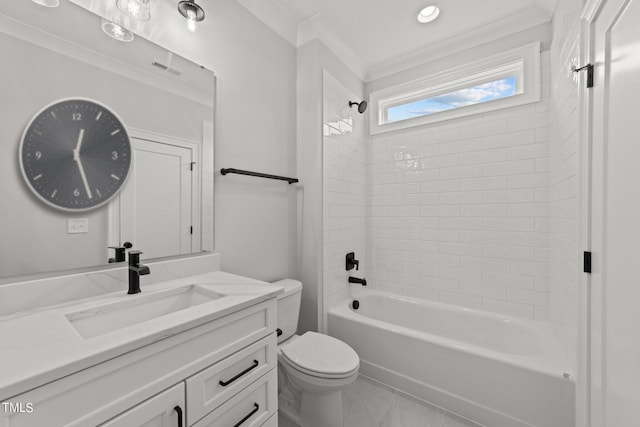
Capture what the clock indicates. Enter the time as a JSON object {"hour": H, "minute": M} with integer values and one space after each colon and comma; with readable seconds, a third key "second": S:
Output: {"hour": 12, "minute": 27}
